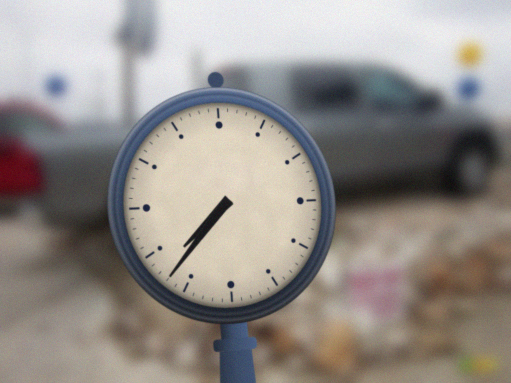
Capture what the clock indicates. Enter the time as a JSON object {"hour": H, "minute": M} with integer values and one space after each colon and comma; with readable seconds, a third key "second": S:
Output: {"hour": 7, "minute": 37}
